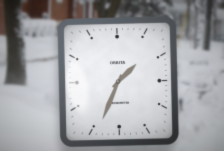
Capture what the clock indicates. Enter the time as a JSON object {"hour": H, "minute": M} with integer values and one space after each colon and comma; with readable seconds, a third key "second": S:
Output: {"hour": 1, "minute": 34}
